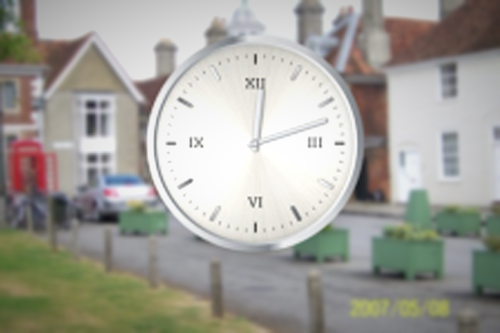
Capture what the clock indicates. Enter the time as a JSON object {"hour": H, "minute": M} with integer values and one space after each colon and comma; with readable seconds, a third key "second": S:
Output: {"hour": 12, "minute": 12}
